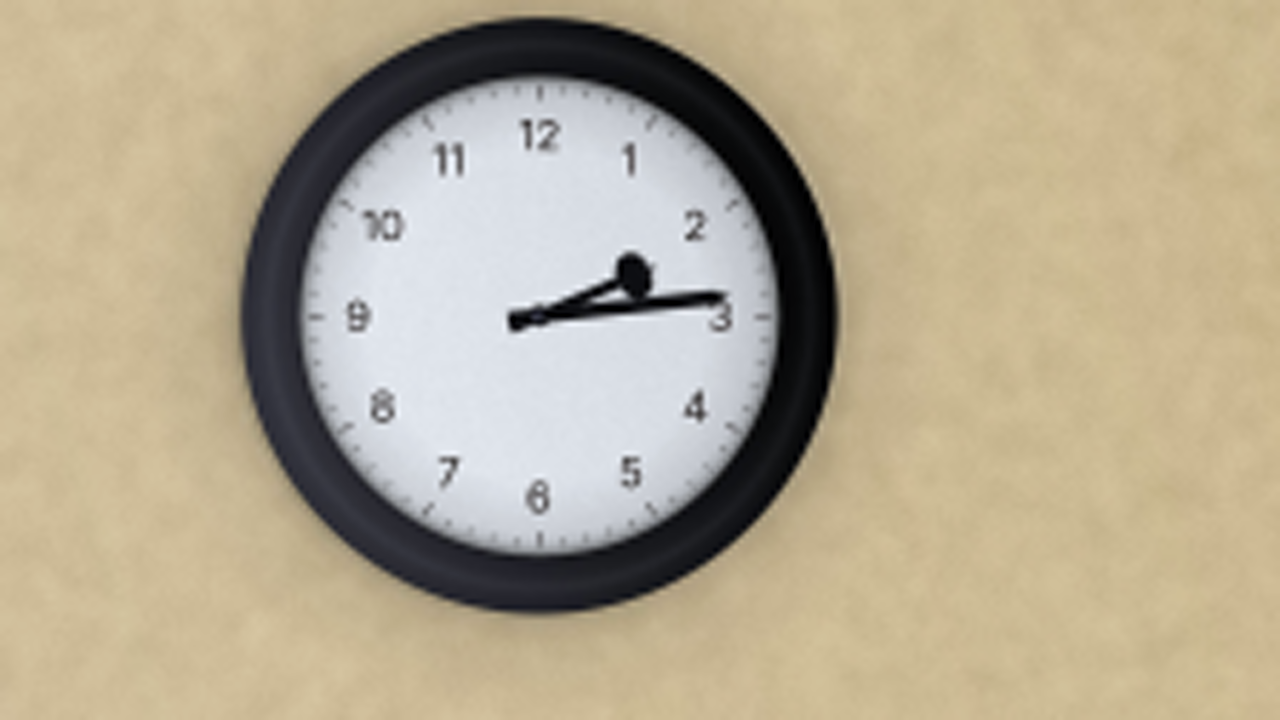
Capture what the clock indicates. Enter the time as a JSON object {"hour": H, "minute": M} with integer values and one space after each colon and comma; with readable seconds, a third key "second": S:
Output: {"hour": 2, "minute": 14}
